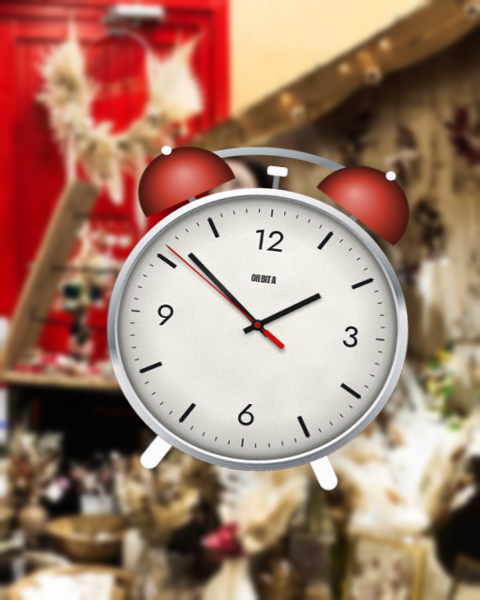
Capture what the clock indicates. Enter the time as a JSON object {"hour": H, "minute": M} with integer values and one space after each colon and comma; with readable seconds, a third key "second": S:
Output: {"hour": 1, "minute": 51, "second": 51}
